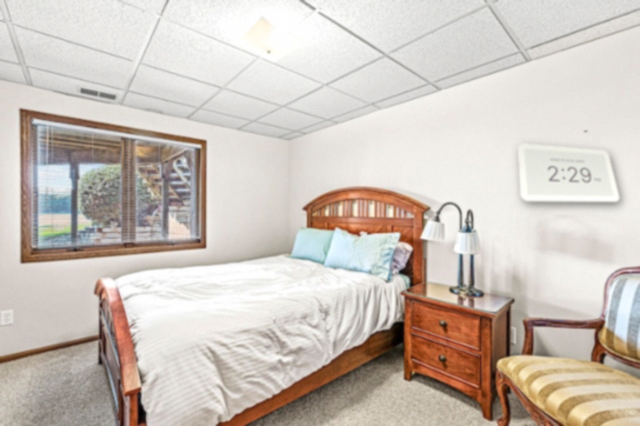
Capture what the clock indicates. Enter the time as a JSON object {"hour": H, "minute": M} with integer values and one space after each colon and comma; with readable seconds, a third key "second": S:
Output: {"hour": 2, "minute": 29}
